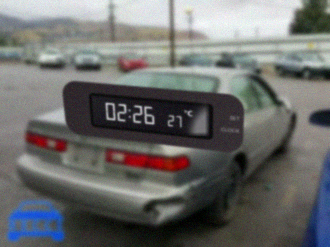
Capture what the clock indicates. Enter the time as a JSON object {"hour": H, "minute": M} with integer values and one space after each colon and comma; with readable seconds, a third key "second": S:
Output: {"hour": 2, "minute": 26}
